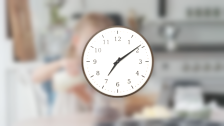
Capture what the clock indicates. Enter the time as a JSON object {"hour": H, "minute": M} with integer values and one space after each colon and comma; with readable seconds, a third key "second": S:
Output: {"hour": 7, "minute": 9}
